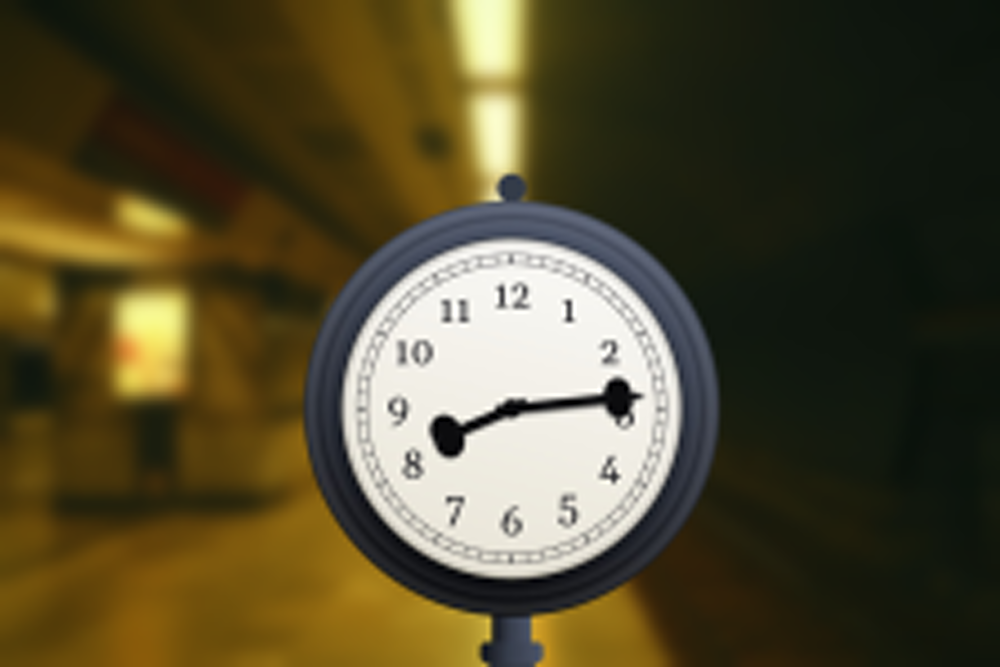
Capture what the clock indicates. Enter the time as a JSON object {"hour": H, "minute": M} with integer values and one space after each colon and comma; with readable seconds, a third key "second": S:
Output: {"hour": 8, "minute": 14}
